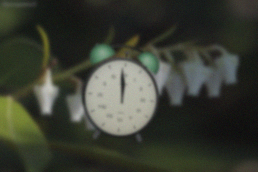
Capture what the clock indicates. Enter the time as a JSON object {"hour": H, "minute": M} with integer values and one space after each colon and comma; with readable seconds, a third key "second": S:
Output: {"hour": 11, "minute": 59}
